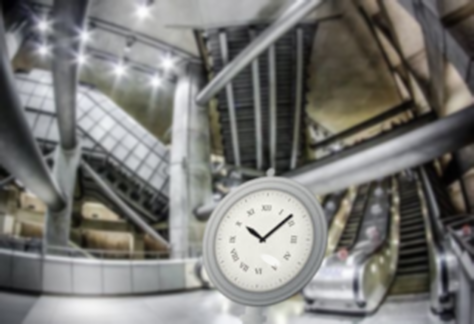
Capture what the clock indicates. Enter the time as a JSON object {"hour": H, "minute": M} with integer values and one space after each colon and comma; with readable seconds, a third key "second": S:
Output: {"hour": 10, "minute": 8}
